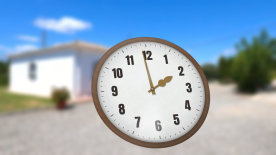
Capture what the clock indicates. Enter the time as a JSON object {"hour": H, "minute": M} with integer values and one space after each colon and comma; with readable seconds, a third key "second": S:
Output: {"hour": 1, "minute": 59}
